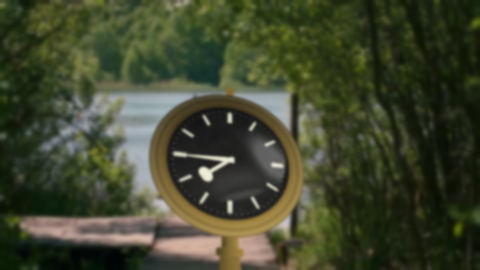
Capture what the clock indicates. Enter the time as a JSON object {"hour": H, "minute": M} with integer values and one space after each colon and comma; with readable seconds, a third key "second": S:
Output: {"hour": 7, "minute": 45}
